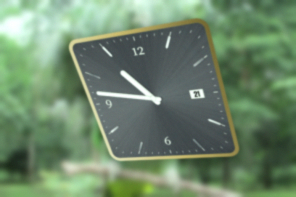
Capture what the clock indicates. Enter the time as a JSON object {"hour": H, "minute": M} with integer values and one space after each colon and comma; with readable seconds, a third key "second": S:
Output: {"hour": 10, "minute": 47}
